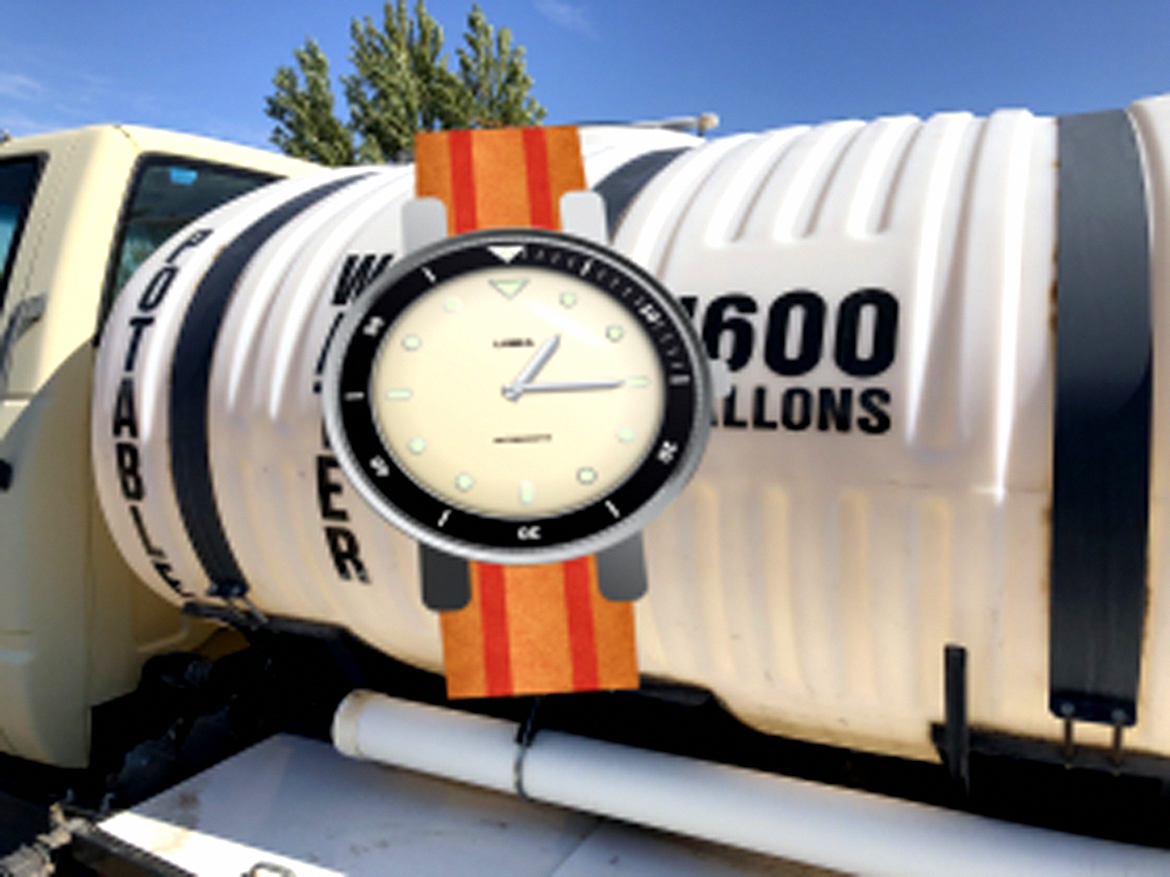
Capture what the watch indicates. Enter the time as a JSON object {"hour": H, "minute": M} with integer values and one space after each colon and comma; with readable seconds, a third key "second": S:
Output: {"hour": 1, "minute": 15}
